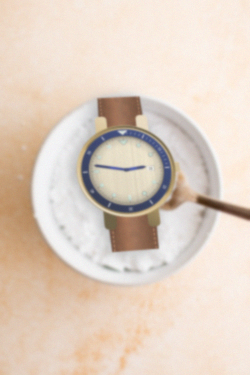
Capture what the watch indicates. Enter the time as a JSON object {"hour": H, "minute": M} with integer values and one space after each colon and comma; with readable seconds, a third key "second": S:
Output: {"hour": 2, "minute": 47}
